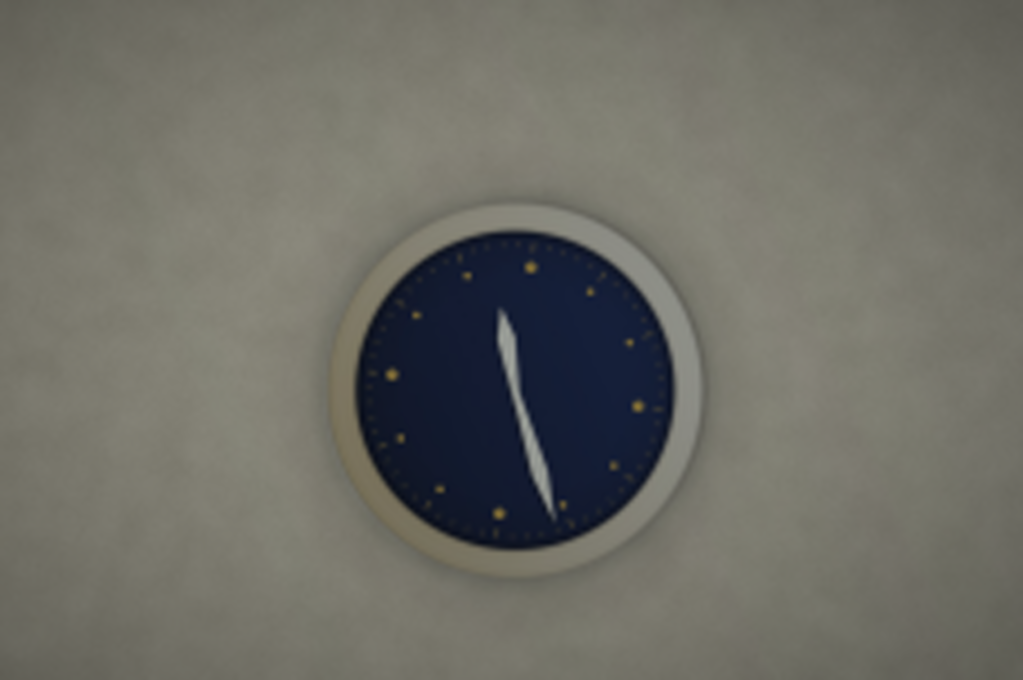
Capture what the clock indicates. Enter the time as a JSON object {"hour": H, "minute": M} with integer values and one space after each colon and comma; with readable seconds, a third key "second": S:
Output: {"hour": 11, "minute": 26}
